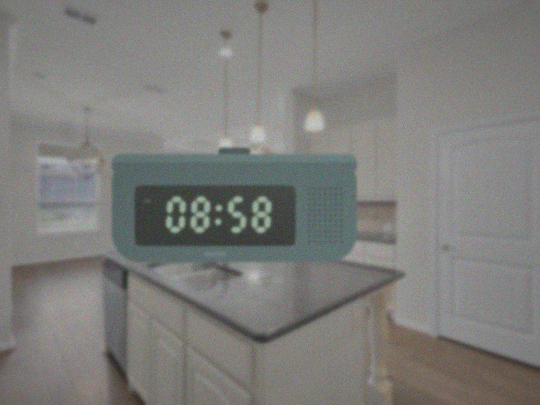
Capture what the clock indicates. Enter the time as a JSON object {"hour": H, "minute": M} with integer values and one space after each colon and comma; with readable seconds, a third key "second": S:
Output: {"hour": 8, "minute": 58}
